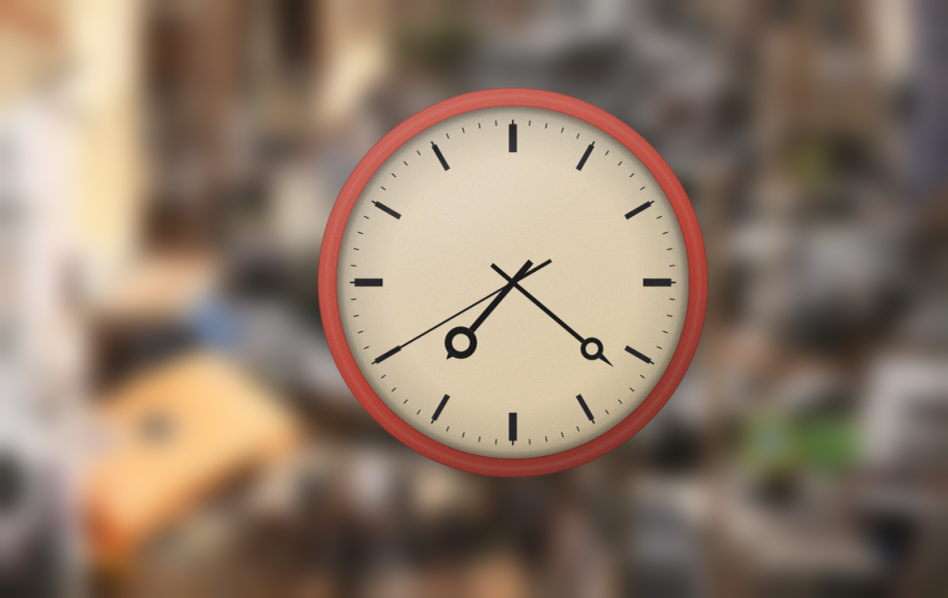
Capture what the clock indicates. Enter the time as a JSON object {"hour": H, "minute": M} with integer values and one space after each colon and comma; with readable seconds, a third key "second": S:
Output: {"hour": 7, "minute": 21, "second": 40}
